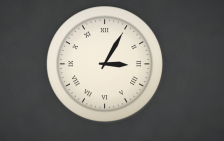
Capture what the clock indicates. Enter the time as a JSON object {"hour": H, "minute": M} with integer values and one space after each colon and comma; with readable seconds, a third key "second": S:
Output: {"hour": 3, "minute": 5}
